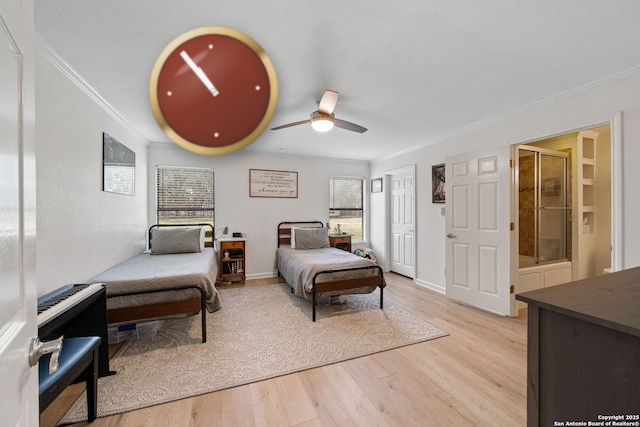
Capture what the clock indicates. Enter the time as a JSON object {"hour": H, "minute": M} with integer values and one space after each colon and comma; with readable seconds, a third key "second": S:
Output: {"hour": 10, "minute": 54}
